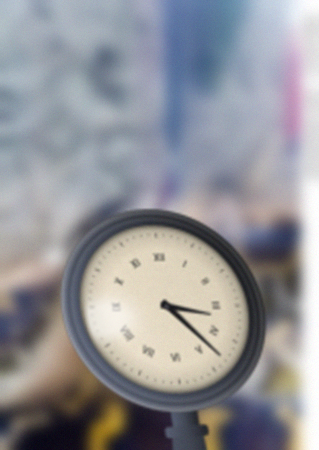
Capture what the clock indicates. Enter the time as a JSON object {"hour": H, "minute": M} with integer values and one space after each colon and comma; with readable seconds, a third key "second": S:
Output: {"hour": 3, "minute": 23}
